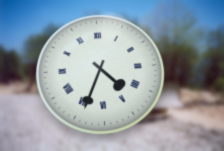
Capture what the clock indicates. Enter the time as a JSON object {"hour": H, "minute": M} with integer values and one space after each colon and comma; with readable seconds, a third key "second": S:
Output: {"hour": 4, "minute": 34}
